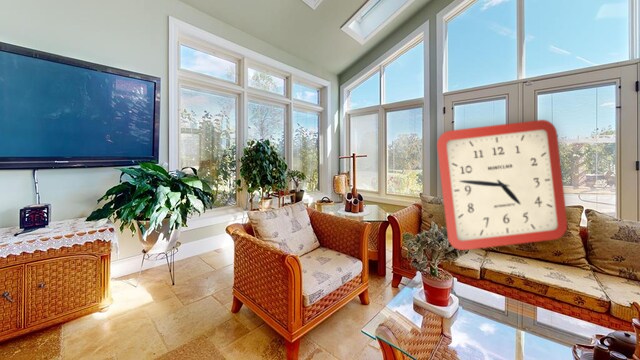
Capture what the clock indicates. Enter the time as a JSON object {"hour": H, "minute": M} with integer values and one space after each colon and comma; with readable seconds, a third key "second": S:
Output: {"hour": 4, "minute": 47}
